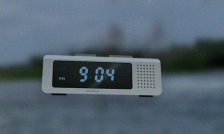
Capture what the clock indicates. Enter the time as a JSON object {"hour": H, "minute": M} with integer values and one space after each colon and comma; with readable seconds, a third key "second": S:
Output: {"hour": 9, "minute": 4}
